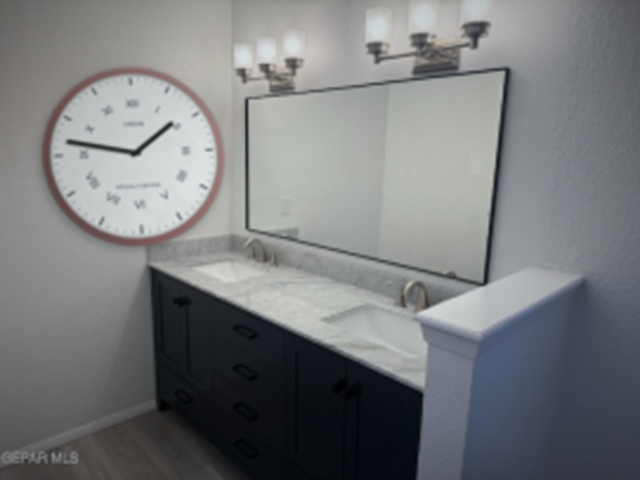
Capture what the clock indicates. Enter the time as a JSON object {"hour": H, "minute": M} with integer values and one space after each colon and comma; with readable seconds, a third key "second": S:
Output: {"hour": 1, "minute": 47}
